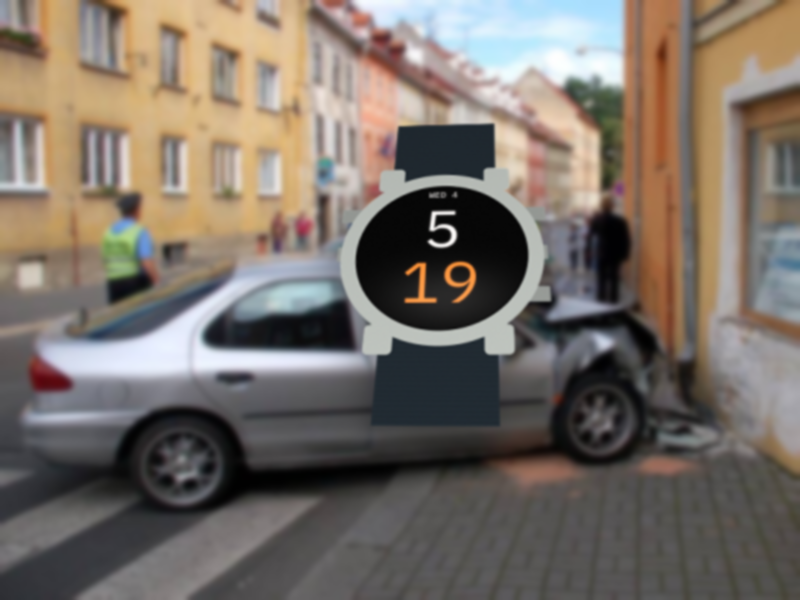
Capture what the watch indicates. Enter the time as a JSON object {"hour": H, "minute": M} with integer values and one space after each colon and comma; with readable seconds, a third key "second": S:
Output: {"hour": 5, "minute": 19}
